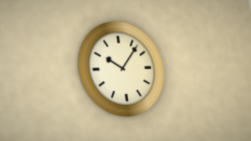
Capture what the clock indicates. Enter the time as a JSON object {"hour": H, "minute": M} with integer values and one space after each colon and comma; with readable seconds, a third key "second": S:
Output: {"hour": 10, "minute": 7}
